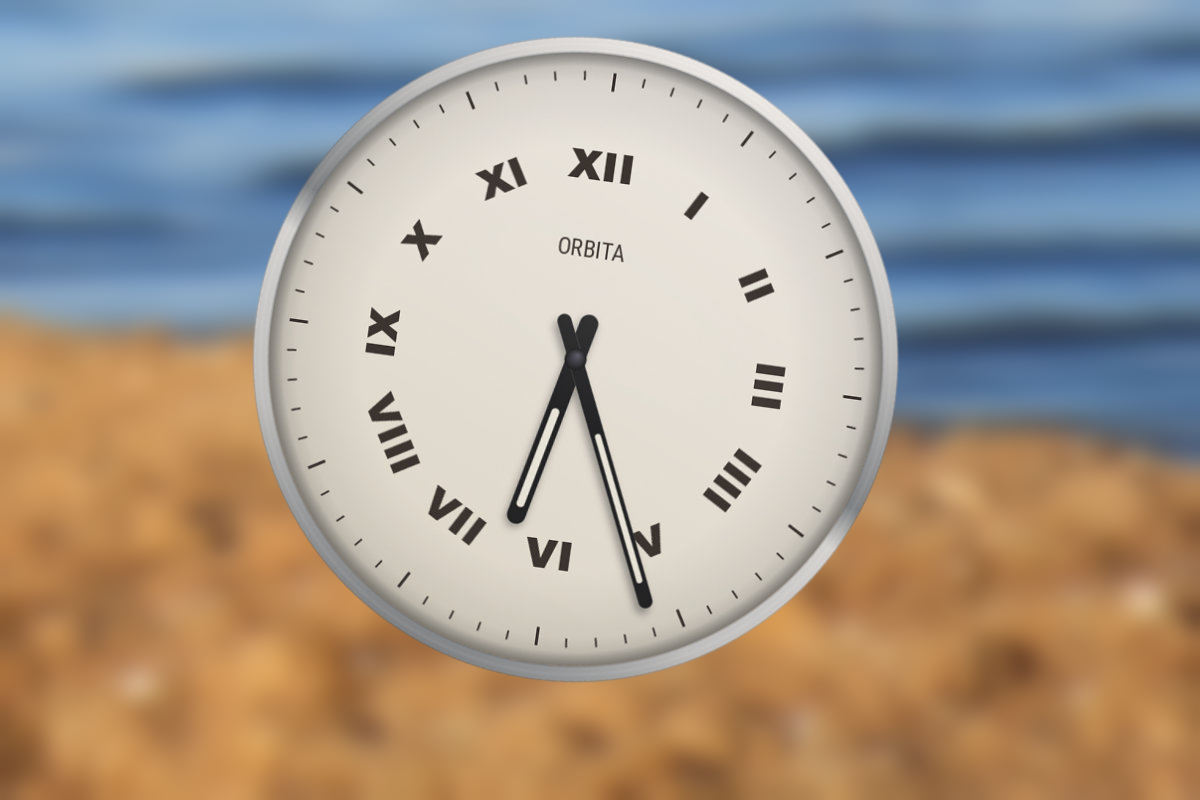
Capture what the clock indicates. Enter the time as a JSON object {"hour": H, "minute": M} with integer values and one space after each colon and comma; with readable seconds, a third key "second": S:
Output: {"hour": 6, "minute": 26}
